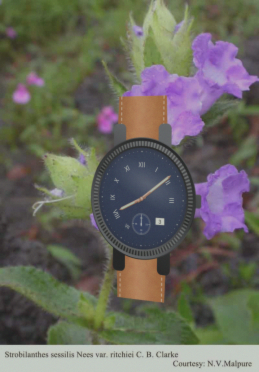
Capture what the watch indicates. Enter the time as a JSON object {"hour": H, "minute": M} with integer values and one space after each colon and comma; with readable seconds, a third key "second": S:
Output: {"hour": 8, "minute": 9}
